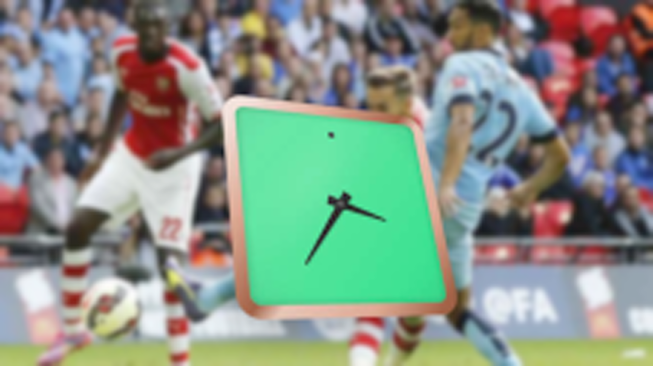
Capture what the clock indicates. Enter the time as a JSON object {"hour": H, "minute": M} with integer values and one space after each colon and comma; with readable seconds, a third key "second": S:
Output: {"hour": 3, "minute": 36}
